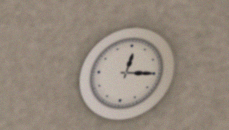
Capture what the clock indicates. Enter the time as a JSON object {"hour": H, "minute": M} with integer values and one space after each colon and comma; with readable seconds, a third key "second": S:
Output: {"hour": 12, "minute": 15}
